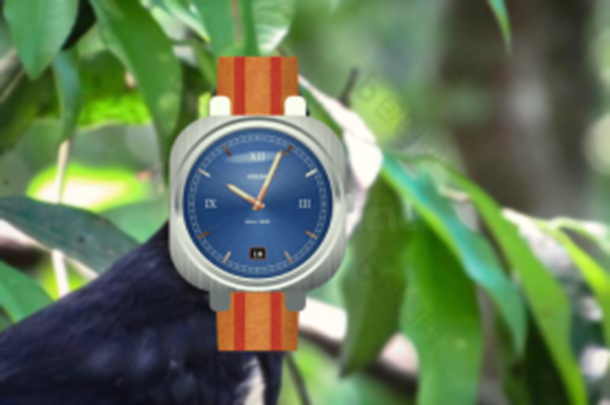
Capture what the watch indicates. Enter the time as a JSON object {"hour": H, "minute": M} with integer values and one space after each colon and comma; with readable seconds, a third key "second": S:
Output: {"hour": 10, "minute": 4}
